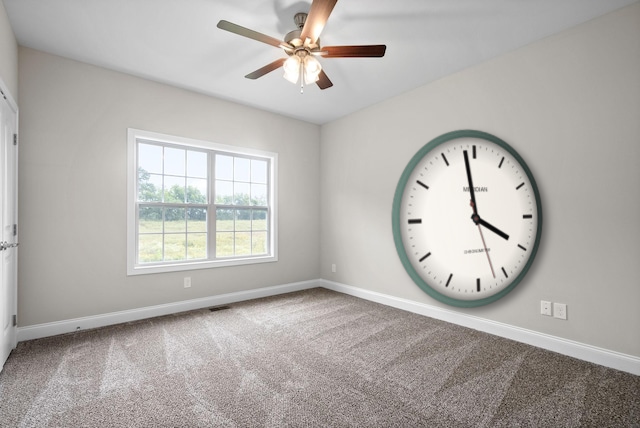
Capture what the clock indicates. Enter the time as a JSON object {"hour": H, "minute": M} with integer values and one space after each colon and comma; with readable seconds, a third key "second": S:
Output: {"hour": 3, "minute": 58, "second": 27}
